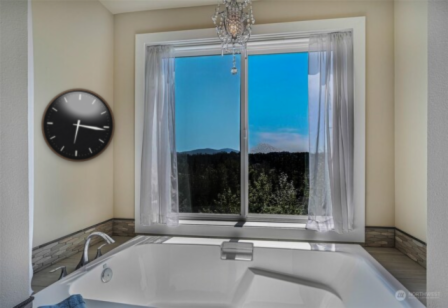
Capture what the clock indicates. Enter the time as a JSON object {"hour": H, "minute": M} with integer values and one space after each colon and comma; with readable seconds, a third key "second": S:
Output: {"hour": 6, "minute": 16}
